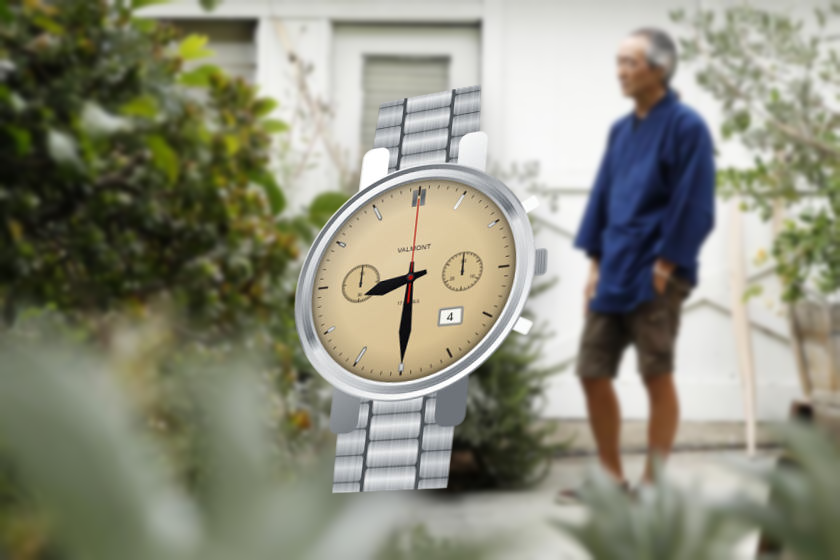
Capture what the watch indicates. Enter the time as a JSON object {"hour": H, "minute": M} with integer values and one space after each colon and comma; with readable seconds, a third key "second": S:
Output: {"hour": 8, "minute": 30}
